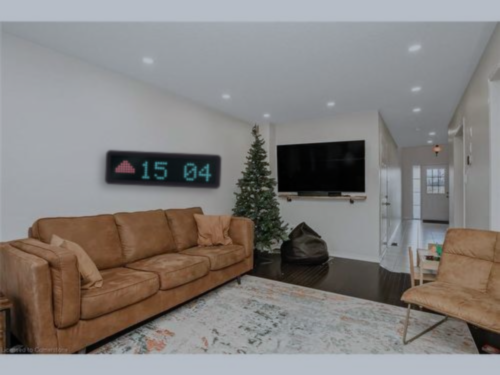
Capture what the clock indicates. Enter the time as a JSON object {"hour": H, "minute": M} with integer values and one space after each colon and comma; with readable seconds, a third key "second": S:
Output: {"hour": 15, "minute": 4}
